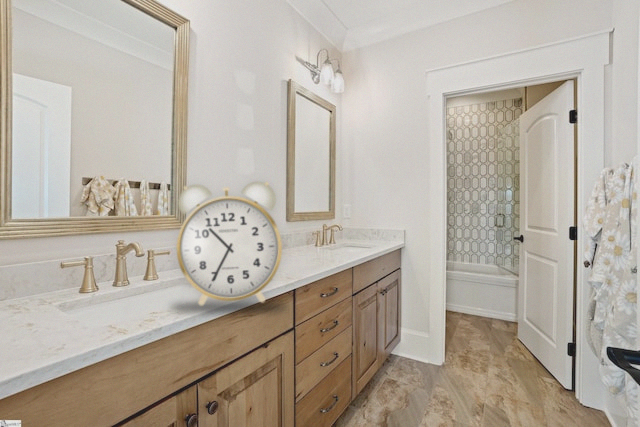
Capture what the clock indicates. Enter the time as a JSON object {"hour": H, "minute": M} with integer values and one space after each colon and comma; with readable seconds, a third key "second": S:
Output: {"hour": 10, "minute": 35}
